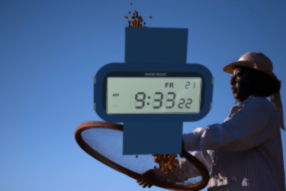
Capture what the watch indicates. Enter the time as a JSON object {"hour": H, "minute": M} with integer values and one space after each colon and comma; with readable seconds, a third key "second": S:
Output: {"hour": 9, "minute": 33, "second": 22}
